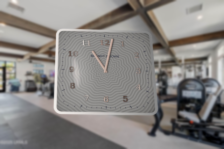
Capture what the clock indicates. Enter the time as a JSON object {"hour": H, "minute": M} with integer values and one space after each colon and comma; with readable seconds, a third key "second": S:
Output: {"hour": 11, "minute": 2}
